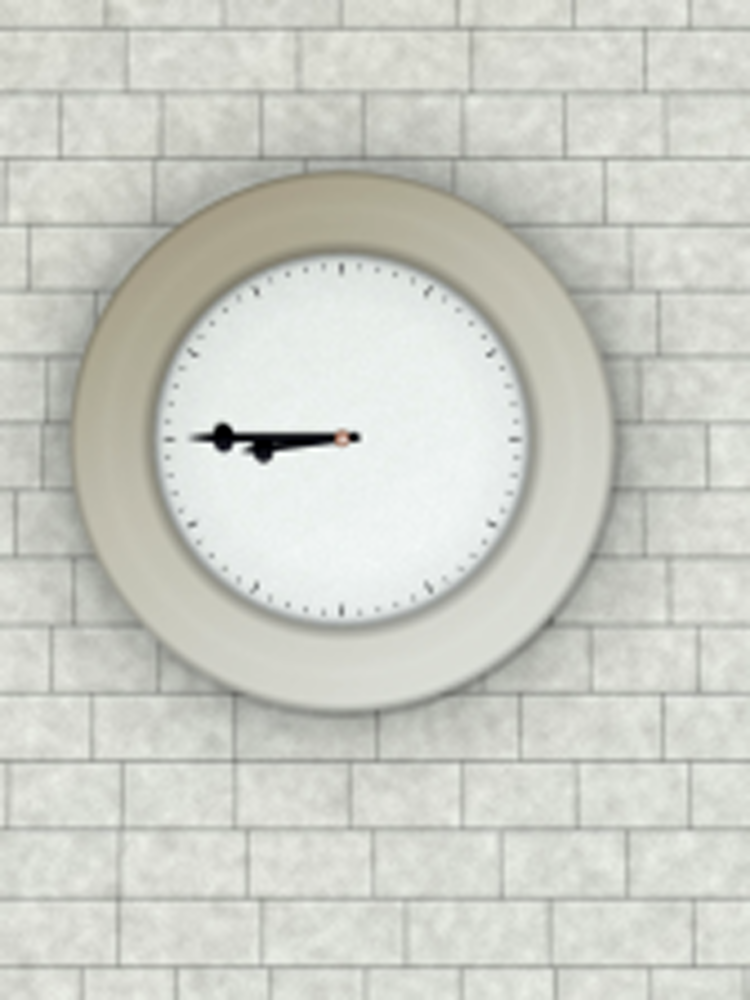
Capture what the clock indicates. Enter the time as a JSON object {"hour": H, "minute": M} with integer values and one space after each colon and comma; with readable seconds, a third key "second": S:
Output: {"hour": 8, "minute": 45}
